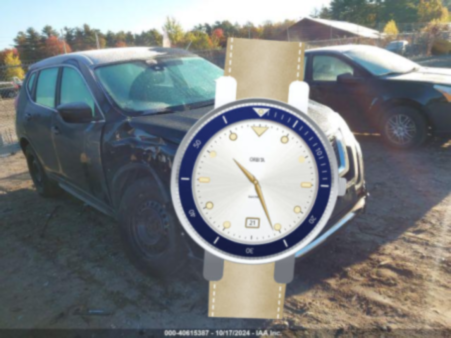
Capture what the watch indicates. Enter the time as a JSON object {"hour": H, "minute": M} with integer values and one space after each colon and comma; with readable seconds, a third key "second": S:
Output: {"hour": 10, "minute": 26}
